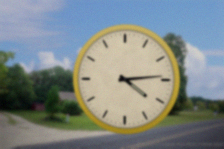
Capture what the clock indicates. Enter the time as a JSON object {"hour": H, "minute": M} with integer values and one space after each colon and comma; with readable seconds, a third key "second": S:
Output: {"hour": 4, "minute": 14}
